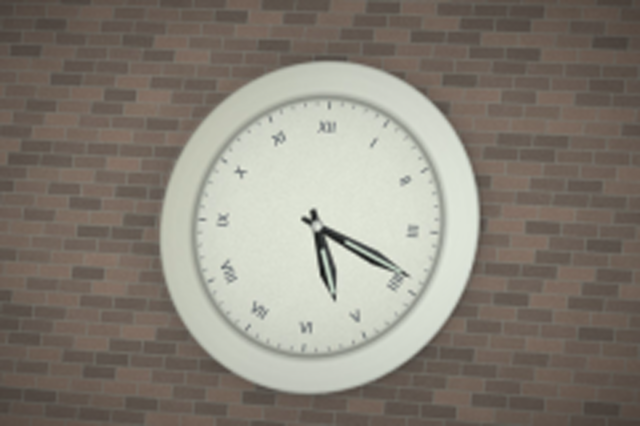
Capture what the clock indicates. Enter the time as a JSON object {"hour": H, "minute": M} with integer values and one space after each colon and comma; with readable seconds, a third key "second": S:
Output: {"hour": 5, "minute": 19}
